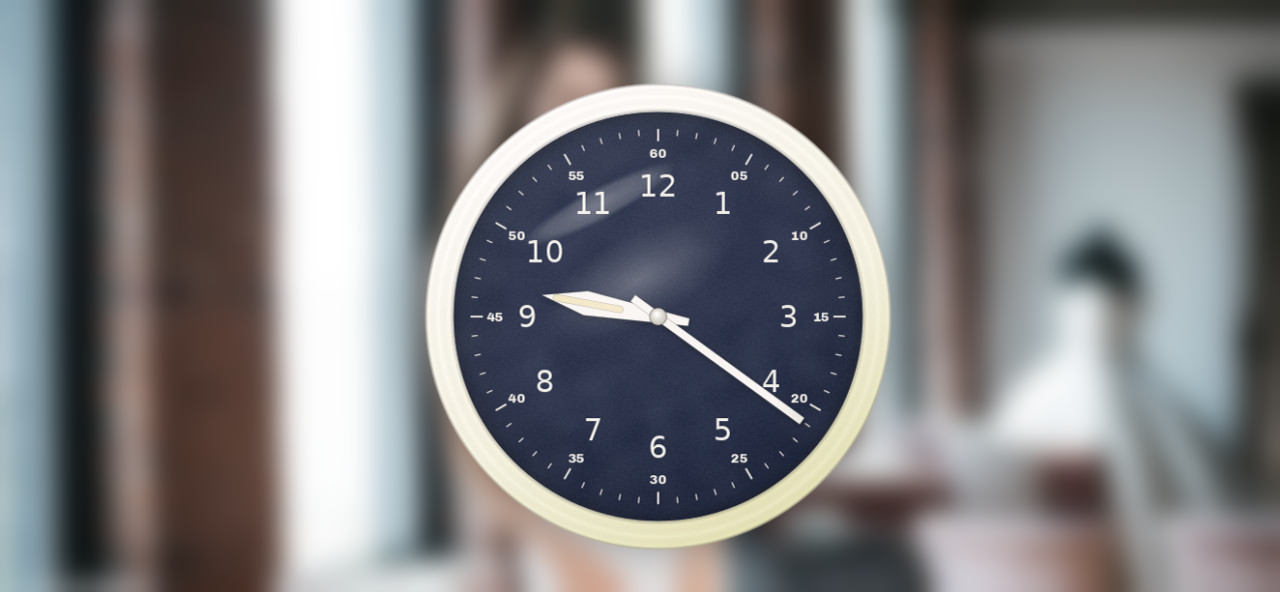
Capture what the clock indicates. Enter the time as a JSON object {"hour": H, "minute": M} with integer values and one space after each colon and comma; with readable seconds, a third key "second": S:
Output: {"hour": 9, "minute": 21}
